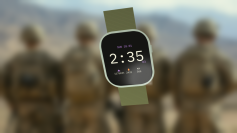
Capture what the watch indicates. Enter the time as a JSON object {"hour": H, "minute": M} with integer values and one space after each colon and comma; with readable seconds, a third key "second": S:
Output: {"hour": 2, "minute": 35}
